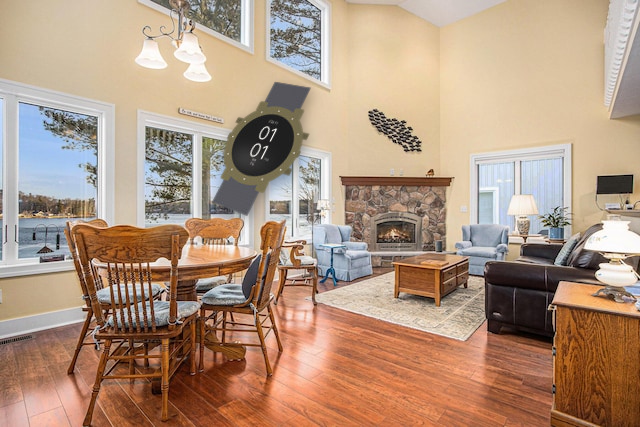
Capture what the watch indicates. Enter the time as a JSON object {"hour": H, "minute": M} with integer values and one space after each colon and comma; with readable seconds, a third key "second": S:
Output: {"hour": 1, "minute": 1}
